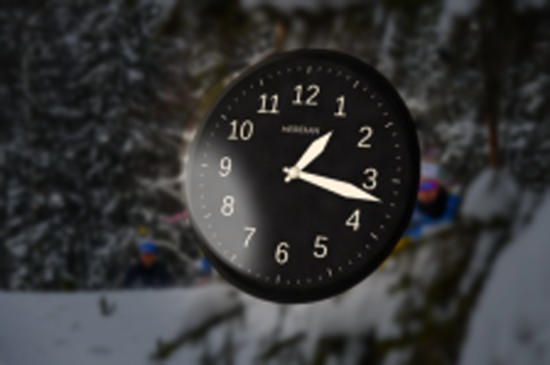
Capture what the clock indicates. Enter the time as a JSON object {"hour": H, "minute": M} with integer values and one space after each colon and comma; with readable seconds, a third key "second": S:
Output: {"hour": 1, "minute": 17}
